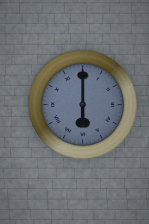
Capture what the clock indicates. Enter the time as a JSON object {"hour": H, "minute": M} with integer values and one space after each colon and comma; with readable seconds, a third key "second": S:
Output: {"hour": 6, "minute": 0}
